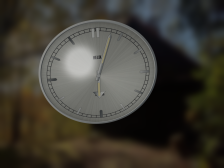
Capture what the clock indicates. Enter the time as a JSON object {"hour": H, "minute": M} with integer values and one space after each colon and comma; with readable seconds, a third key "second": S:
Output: {"hour": 6, "minute": 3}
